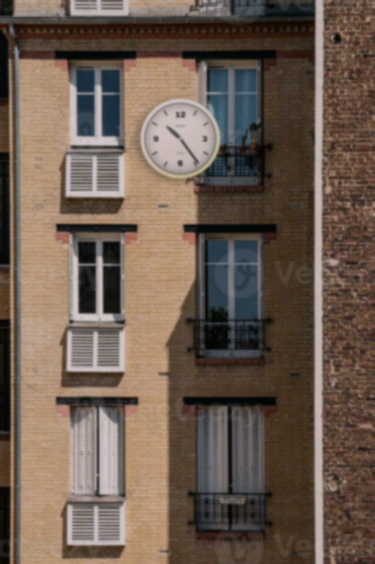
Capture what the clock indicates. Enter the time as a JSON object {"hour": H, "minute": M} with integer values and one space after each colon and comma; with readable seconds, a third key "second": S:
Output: {"hour": 10, "minute": 24}
